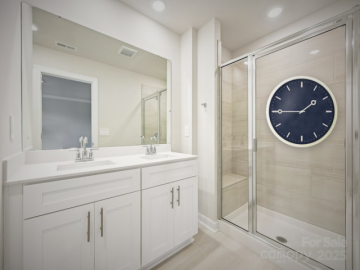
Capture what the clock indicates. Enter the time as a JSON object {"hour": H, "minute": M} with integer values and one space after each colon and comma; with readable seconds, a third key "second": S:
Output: {"hour": 1, "minute": 45}
